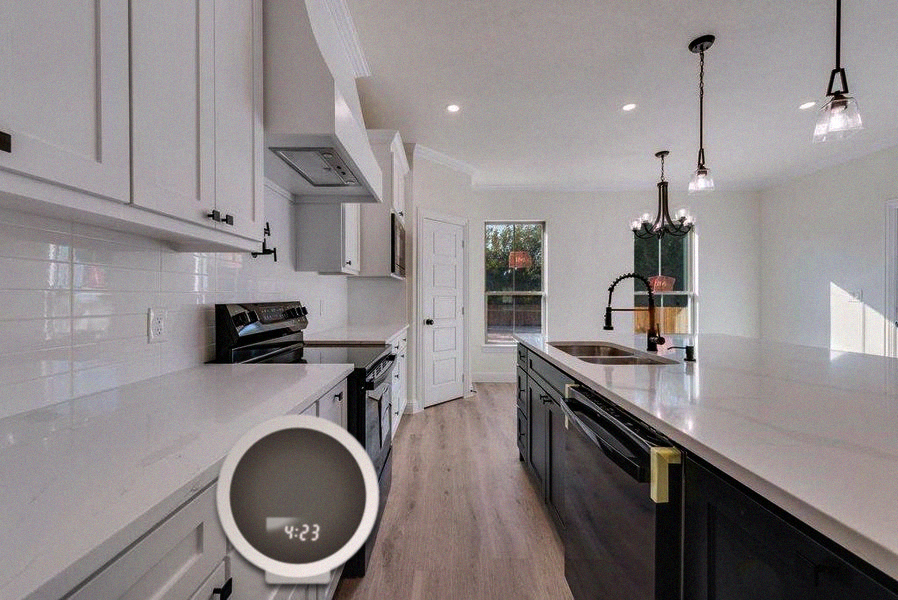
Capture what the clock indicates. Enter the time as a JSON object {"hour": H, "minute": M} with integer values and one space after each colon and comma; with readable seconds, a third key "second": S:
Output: {"hour": 4, "minute": 23}
